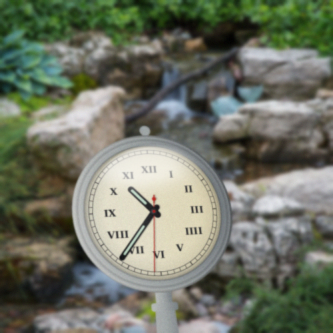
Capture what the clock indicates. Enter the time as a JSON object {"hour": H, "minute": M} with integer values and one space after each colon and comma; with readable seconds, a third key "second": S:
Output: {"hour": 10, "minute": 36, "second": 31}
